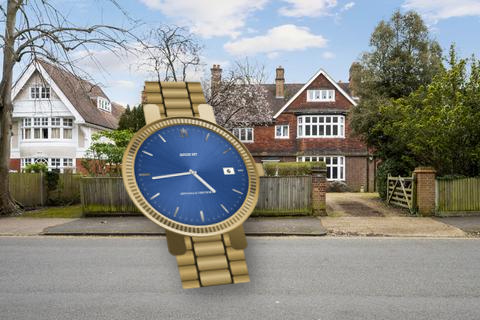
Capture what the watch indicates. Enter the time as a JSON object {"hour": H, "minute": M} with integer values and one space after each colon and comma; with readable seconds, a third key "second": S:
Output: {"hour": 4, "minute": 44}
